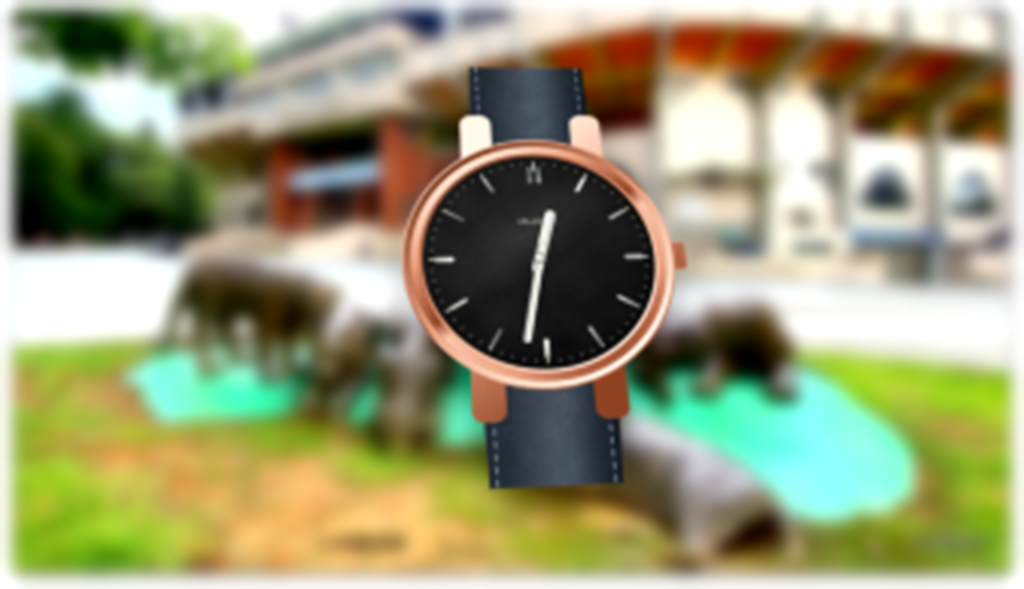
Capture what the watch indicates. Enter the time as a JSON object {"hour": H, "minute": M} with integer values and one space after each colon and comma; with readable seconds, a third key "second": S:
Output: {"hour": 12, "minute": 32}
